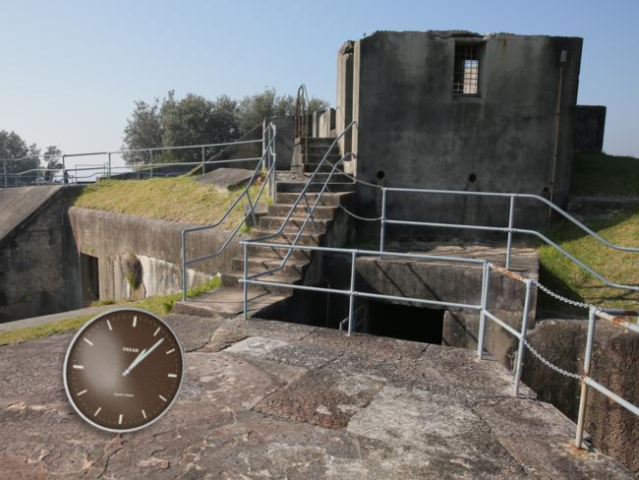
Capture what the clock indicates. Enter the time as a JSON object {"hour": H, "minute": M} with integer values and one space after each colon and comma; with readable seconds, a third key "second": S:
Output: {"hour": 1, "minute": 7}
